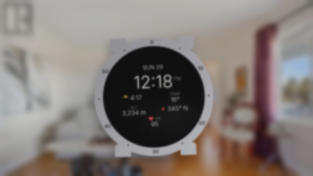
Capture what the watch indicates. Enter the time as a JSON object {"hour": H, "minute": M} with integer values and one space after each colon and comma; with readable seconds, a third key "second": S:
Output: {"hour": 12, "minute": 18}
